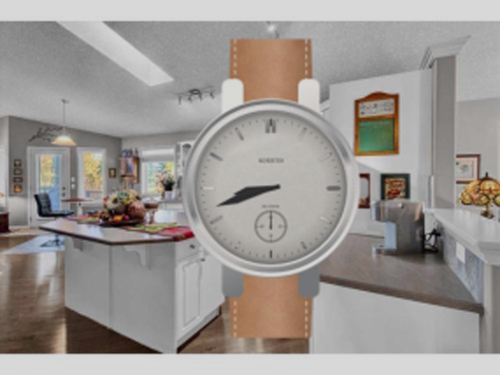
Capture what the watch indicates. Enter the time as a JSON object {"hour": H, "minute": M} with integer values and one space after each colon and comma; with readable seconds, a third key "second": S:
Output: {"hour": 8, "minute": 42}
